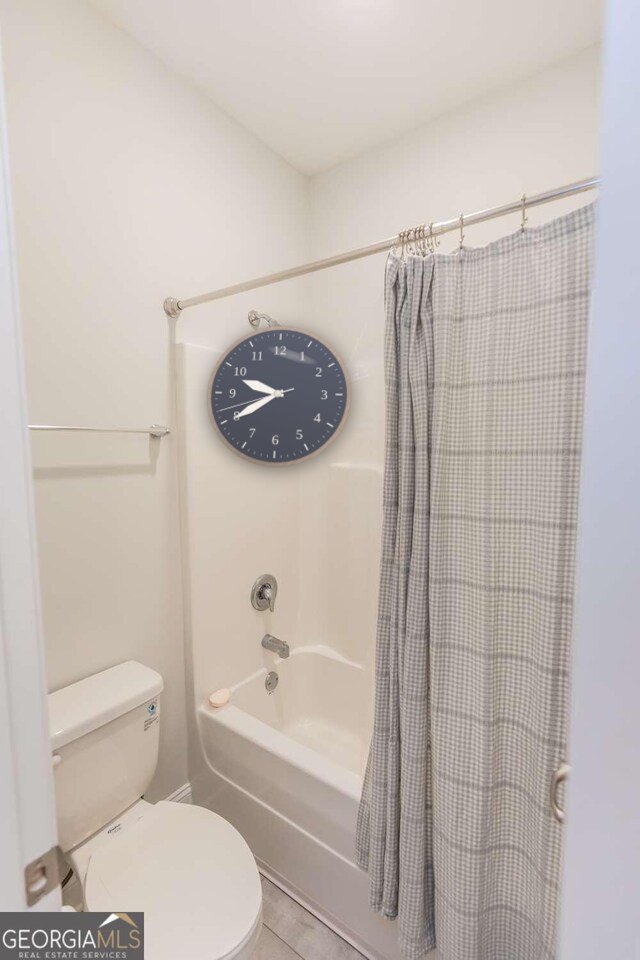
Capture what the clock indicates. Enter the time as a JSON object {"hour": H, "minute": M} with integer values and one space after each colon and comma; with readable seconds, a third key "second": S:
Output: {"hour": 9, "minute": 39, "second": 42}
